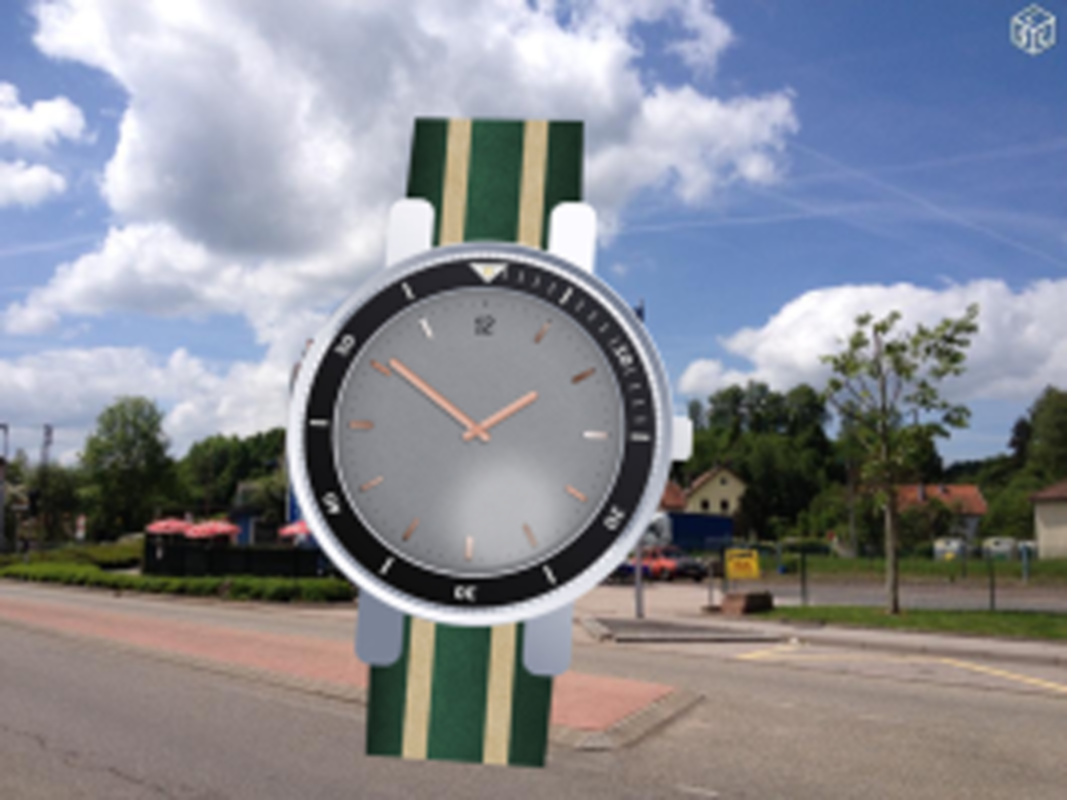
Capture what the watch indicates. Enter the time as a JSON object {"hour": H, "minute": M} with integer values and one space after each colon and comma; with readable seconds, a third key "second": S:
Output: {"hour": 1, "minute": 51}
